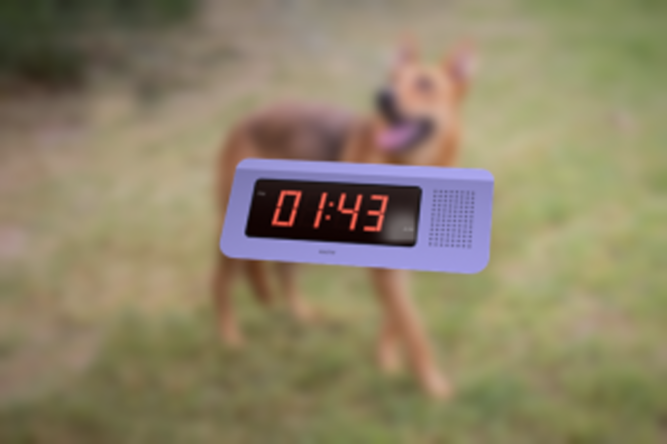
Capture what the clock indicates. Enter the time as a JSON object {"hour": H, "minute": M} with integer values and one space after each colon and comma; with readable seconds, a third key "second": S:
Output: {"hour": 1, "minute": 43}
